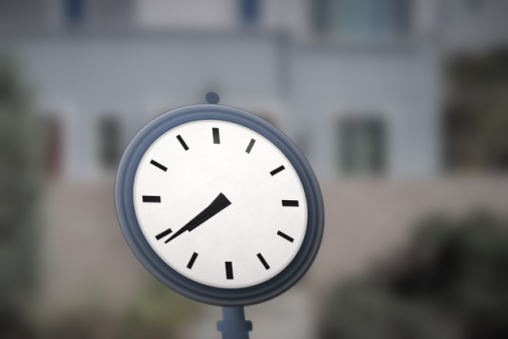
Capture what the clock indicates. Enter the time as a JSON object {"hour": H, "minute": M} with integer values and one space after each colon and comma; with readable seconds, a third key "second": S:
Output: {"hour": 7, "minute": 39}
